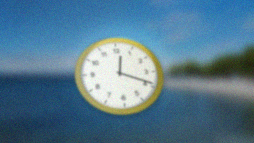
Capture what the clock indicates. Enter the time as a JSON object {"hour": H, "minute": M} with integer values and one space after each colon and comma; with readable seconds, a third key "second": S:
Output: {"hour": 12, "minute": 19}
